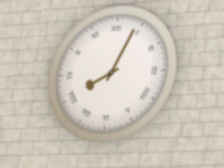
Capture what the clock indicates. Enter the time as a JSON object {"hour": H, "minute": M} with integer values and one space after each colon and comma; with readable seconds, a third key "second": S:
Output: {"hour": 8, "minute": 4}
